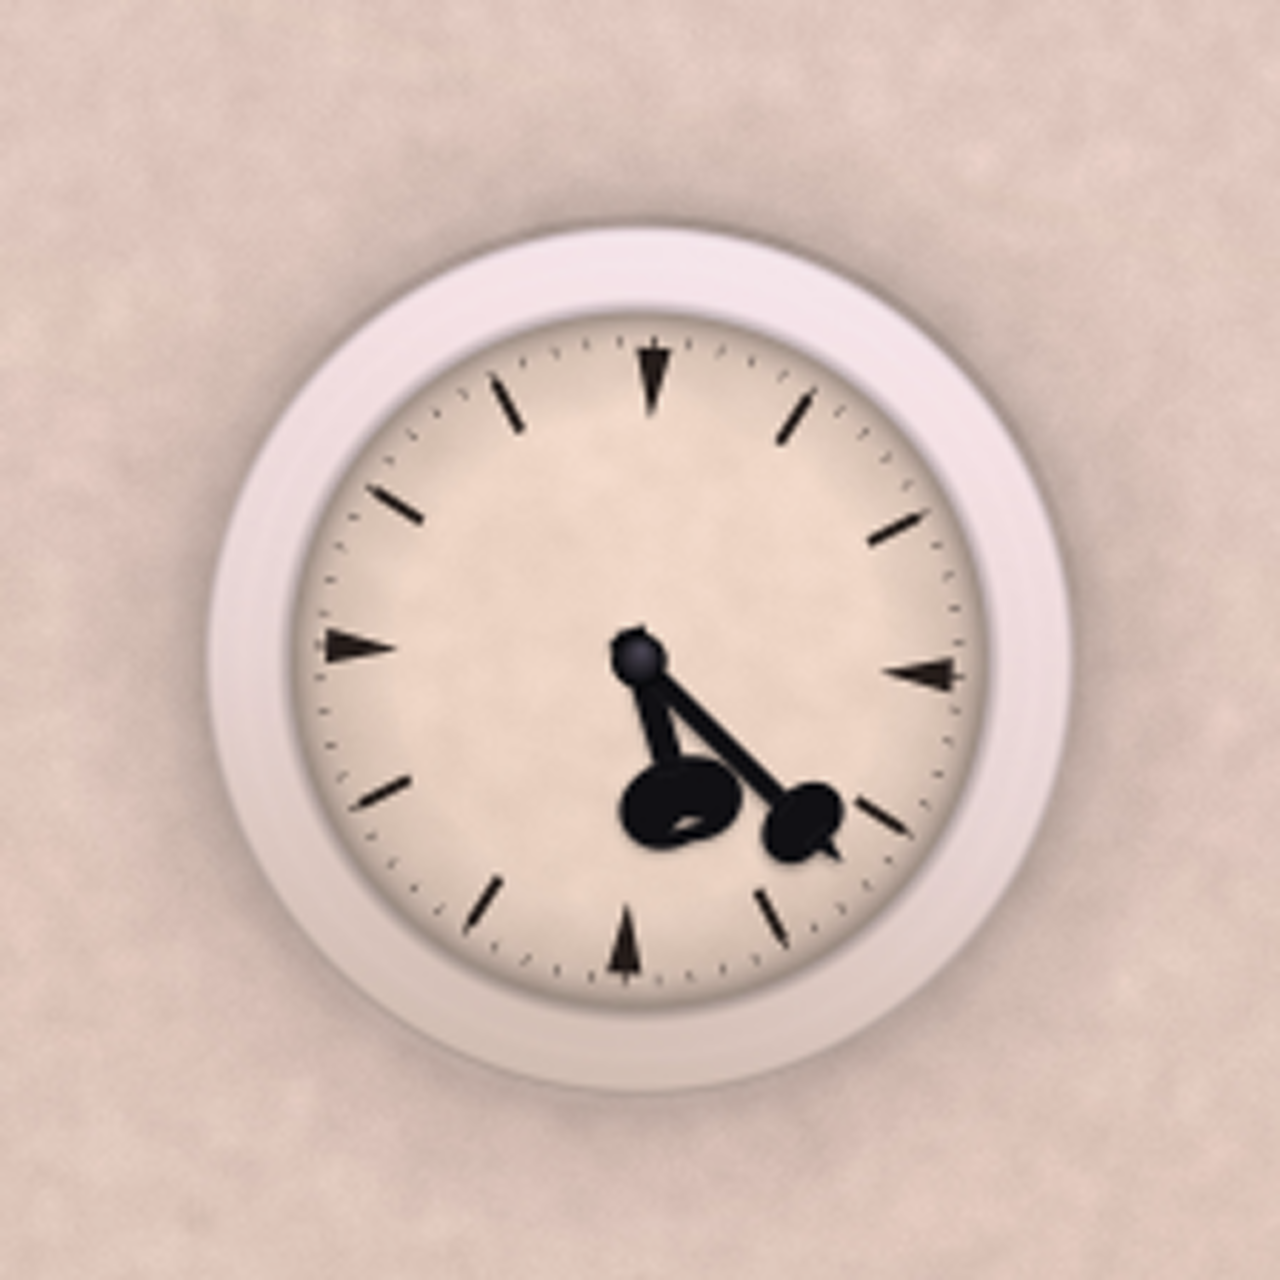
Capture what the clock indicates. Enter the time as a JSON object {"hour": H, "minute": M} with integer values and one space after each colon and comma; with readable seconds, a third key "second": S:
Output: {"hour": 5, "minute": 22}
